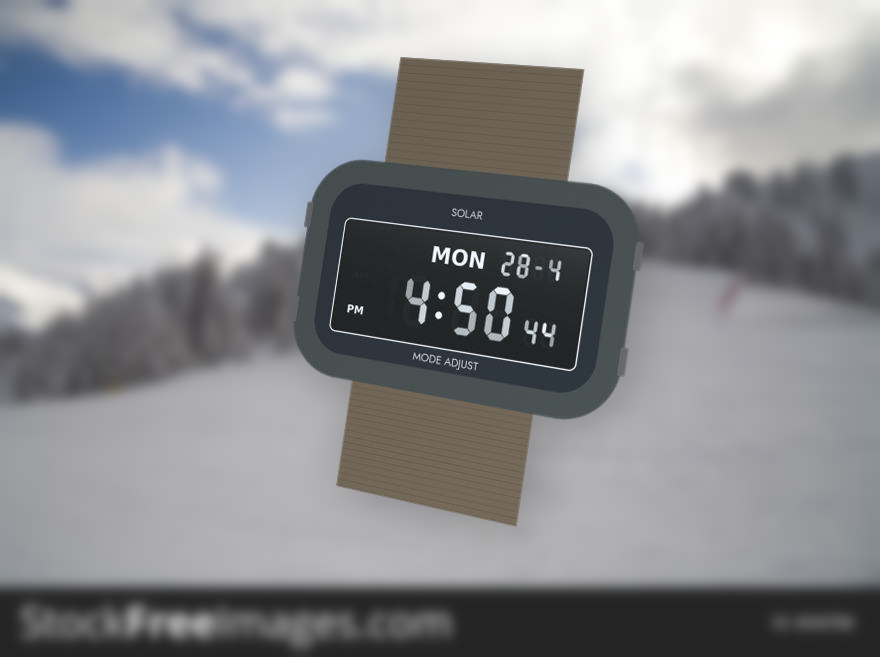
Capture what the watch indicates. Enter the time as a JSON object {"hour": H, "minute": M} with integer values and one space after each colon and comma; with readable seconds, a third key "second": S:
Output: {"hour": 4, "minute": 50, "second": 44}
